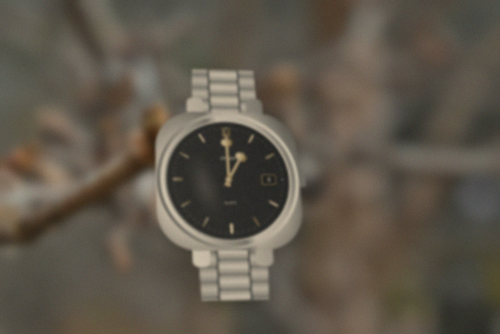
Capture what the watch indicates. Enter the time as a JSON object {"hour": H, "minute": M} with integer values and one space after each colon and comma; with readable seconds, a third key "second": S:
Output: {"hour": 1, "minute": 0}
